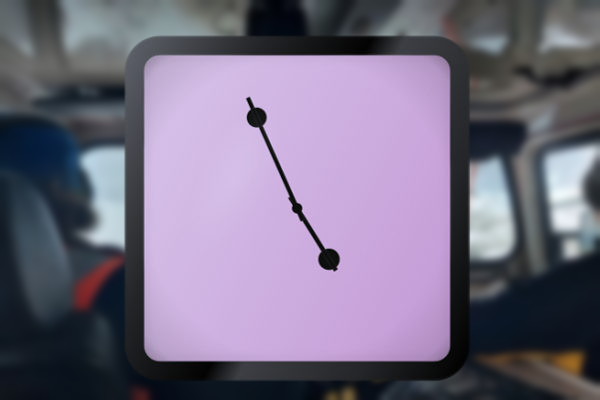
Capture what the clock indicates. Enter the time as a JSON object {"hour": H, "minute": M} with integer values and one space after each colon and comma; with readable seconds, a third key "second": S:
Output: {"hour": 4, "minute": 56}
